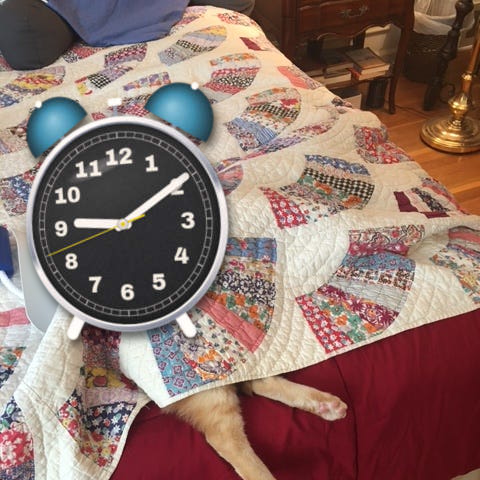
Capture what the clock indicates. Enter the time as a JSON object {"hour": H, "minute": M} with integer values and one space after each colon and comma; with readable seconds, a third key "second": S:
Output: {"hour": 9, "minute": 9, "second": 42}
